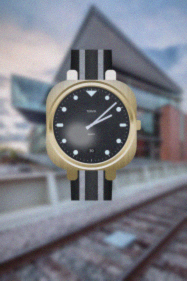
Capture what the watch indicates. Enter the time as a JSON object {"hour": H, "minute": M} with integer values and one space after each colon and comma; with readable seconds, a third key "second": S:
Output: {"hour": 2, "minute": 8}
